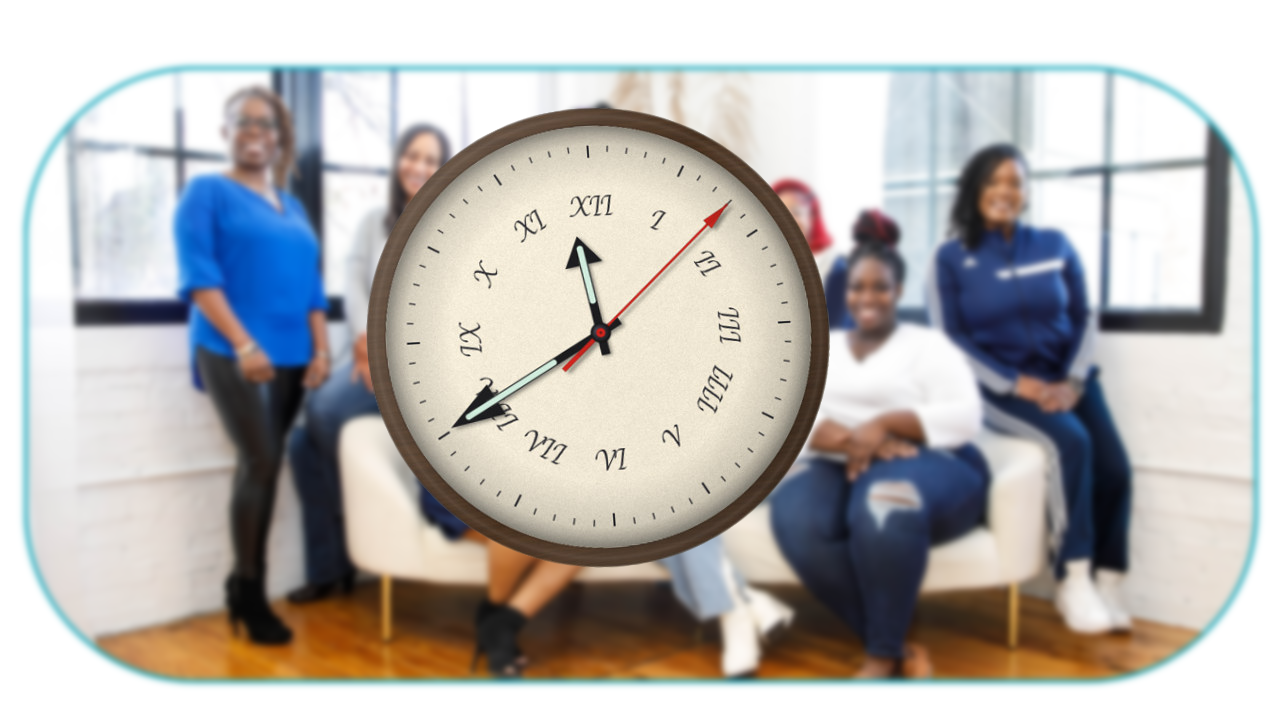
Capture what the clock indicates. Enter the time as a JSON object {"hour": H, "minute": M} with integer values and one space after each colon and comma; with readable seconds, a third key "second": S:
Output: {"hour": 11, "minute": 40, "second": 8}
